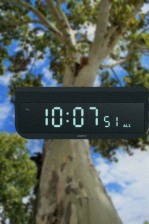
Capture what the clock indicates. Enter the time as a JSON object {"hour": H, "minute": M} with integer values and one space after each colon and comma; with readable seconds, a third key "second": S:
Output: {"hour": 10, "minute": 7, "second": 51}
